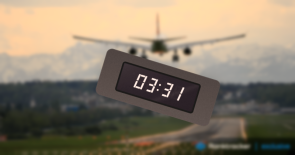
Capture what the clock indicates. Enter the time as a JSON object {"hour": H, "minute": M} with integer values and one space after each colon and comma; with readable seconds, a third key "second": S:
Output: {"hour": 3, "minute": 31}
